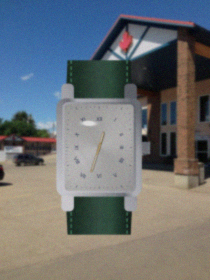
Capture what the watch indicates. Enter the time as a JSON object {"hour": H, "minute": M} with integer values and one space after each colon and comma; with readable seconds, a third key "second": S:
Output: {"hour": 12, "minute": 33}
